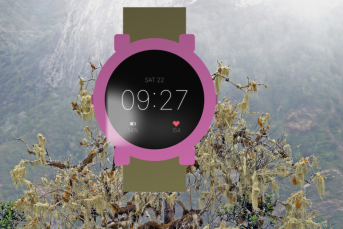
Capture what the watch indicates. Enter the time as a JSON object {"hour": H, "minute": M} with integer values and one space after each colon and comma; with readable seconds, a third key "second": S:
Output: {"hour": 9, "minute": 27}
